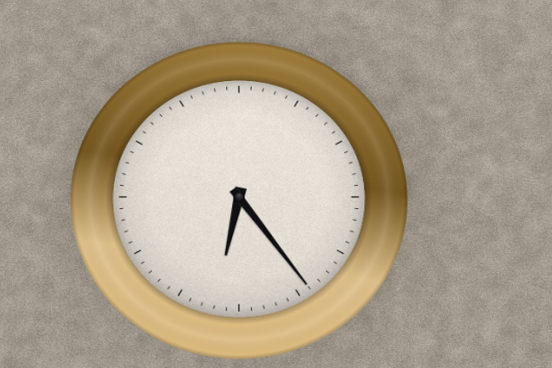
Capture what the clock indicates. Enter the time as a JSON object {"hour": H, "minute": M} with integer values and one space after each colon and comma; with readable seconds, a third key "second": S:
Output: {"hour": 6, "minute": 24}
